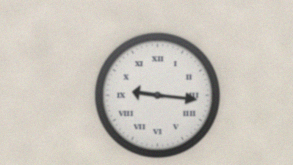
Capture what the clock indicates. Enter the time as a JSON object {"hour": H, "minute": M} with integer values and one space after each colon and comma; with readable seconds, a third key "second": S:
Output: {"hour": 9, "minute": 16}
